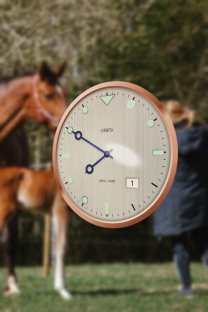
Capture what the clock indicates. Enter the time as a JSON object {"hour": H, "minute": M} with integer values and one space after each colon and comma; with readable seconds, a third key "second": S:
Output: {"hour": 7, "minute": 50}
